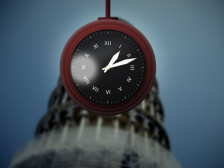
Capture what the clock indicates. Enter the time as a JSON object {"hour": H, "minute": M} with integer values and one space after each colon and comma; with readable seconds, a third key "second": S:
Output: {"hour": 1, "minute": 12}
